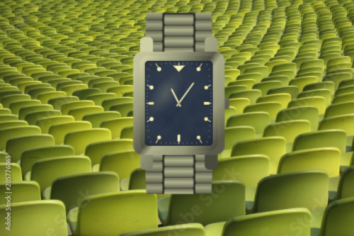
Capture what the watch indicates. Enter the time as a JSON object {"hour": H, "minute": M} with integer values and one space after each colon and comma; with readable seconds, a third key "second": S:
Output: {"hour": 11, "minute": 6}
